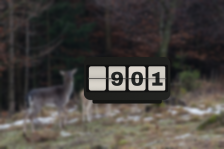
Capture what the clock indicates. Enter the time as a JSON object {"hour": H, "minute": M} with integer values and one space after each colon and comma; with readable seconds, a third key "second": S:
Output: {"hour": 9, "minute": 1}
